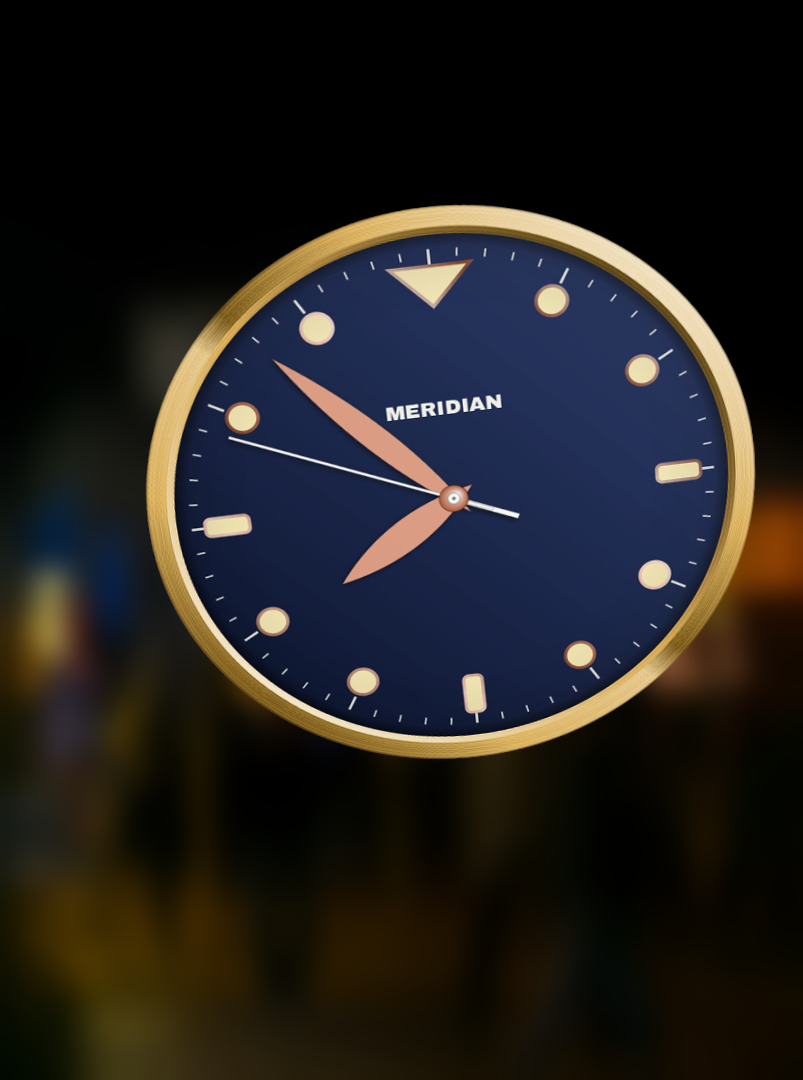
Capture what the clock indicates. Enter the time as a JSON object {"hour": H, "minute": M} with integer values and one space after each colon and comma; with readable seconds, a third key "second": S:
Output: {"hour": 7, "minute": 52, "second": 49}
